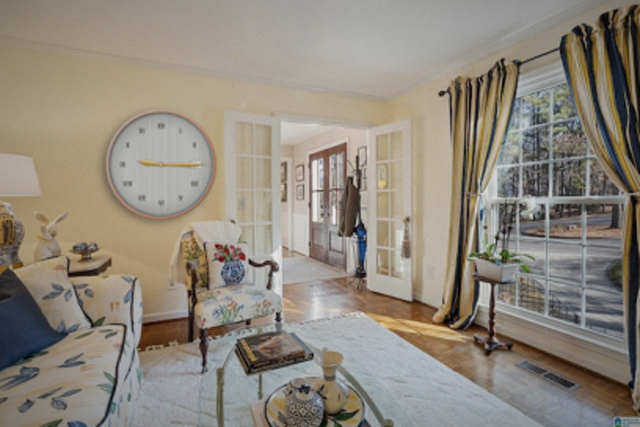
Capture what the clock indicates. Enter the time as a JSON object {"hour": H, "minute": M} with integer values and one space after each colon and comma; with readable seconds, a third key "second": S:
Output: {"hour": 9, "minute": 15}
